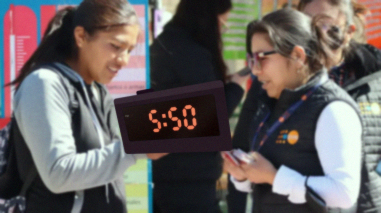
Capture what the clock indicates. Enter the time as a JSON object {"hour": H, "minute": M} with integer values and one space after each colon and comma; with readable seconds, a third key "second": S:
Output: {"hour": 5, "minute": 50}
